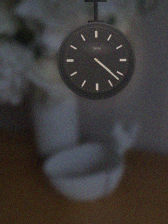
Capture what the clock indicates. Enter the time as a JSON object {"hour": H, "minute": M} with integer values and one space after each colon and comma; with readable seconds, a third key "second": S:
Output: {"hour": 4, "minute": 22}
